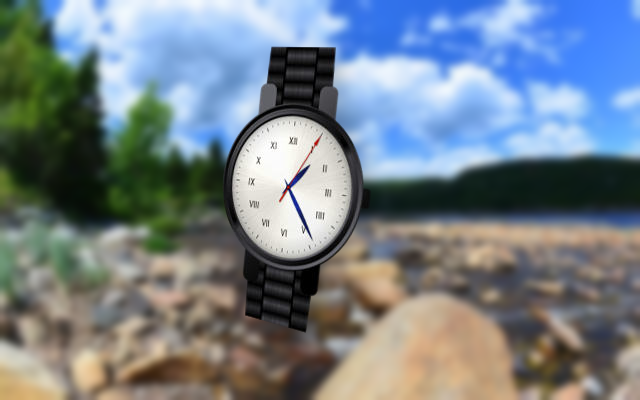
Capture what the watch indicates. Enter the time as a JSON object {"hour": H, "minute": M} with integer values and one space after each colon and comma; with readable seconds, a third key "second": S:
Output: {"hour": 1, "minute": 24, "second": 5}
